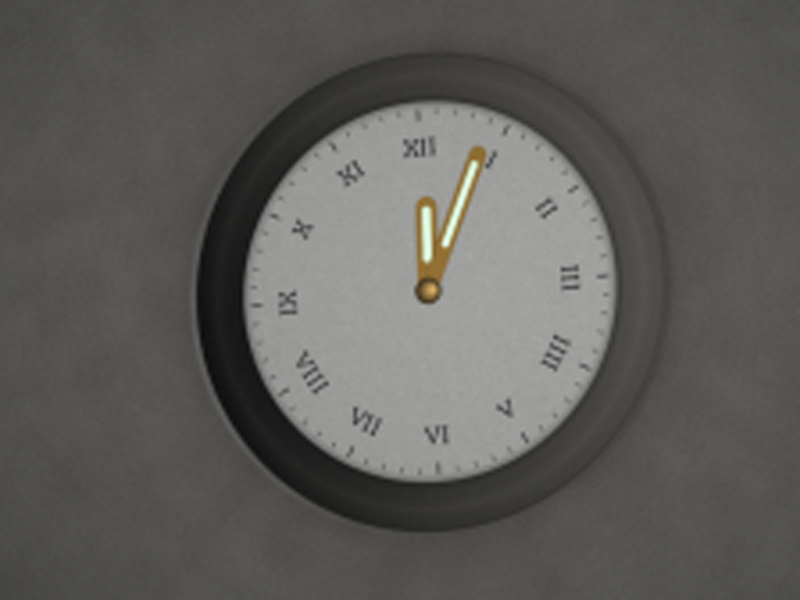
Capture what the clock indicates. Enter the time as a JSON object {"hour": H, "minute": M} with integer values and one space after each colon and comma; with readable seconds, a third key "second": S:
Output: {"hour": 12, "minute": 4}
